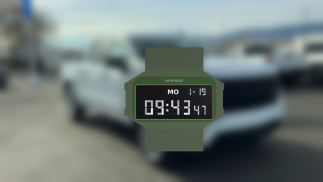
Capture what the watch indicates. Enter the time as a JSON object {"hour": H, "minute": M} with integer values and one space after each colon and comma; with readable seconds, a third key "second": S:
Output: {"hour": 9, "minute": 43, "second": 47}
